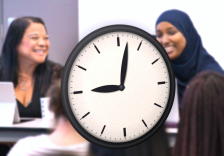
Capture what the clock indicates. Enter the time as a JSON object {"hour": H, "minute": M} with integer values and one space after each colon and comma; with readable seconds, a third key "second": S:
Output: {"hour": 9, "minute": 2}
